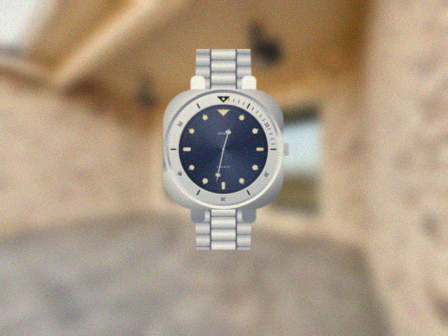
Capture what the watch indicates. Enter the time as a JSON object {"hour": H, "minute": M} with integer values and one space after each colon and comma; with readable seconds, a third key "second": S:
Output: {"hour": 12, "minute": 32}
